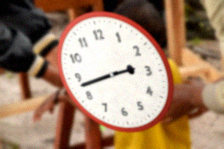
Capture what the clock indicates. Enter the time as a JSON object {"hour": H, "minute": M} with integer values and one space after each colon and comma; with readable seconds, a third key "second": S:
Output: {"hour": 2, "minute": 43}
